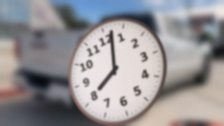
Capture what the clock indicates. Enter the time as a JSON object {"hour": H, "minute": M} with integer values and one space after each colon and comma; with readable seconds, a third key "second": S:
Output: {"hour": 8, "minute": 2}
